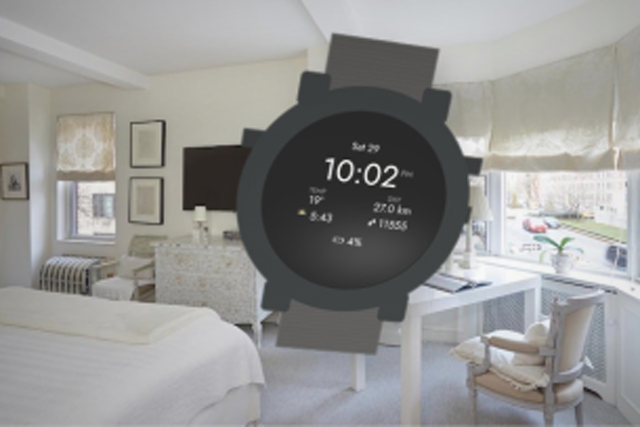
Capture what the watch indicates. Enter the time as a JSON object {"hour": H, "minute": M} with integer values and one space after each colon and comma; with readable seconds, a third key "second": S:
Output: {"hour": 10, "minute": 2}
